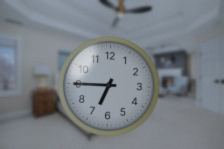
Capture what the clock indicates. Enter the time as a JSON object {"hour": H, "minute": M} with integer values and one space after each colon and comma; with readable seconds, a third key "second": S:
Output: {"hour": 6, "minute": 45}
